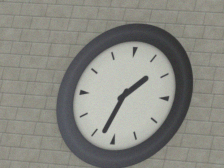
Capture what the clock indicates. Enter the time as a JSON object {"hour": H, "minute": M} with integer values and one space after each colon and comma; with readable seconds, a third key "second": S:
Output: {"hour": 1, "minute": 33}
